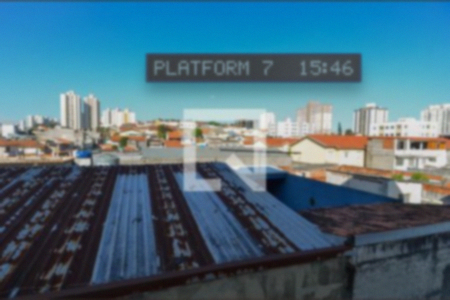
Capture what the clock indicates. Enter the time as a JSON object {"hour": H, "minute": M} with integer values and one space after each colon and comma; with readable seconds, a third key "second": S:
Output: {"hour": 15, "minute": 46}
